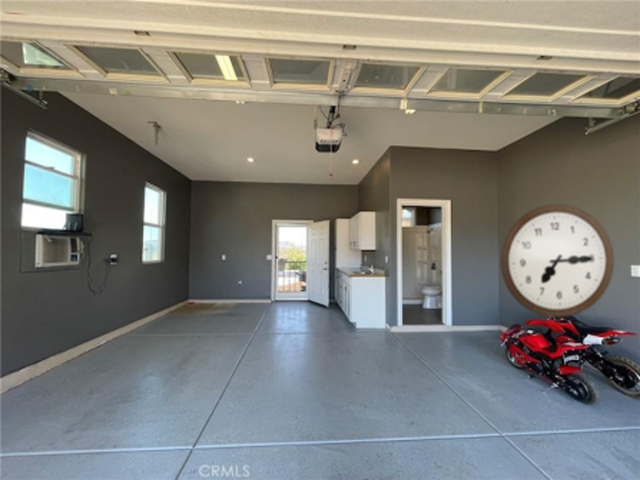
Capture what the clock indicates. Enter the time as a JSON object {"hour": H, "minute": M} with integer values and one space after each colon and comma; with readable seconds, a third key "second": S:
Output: {"hour": 7, "minute": 15}
